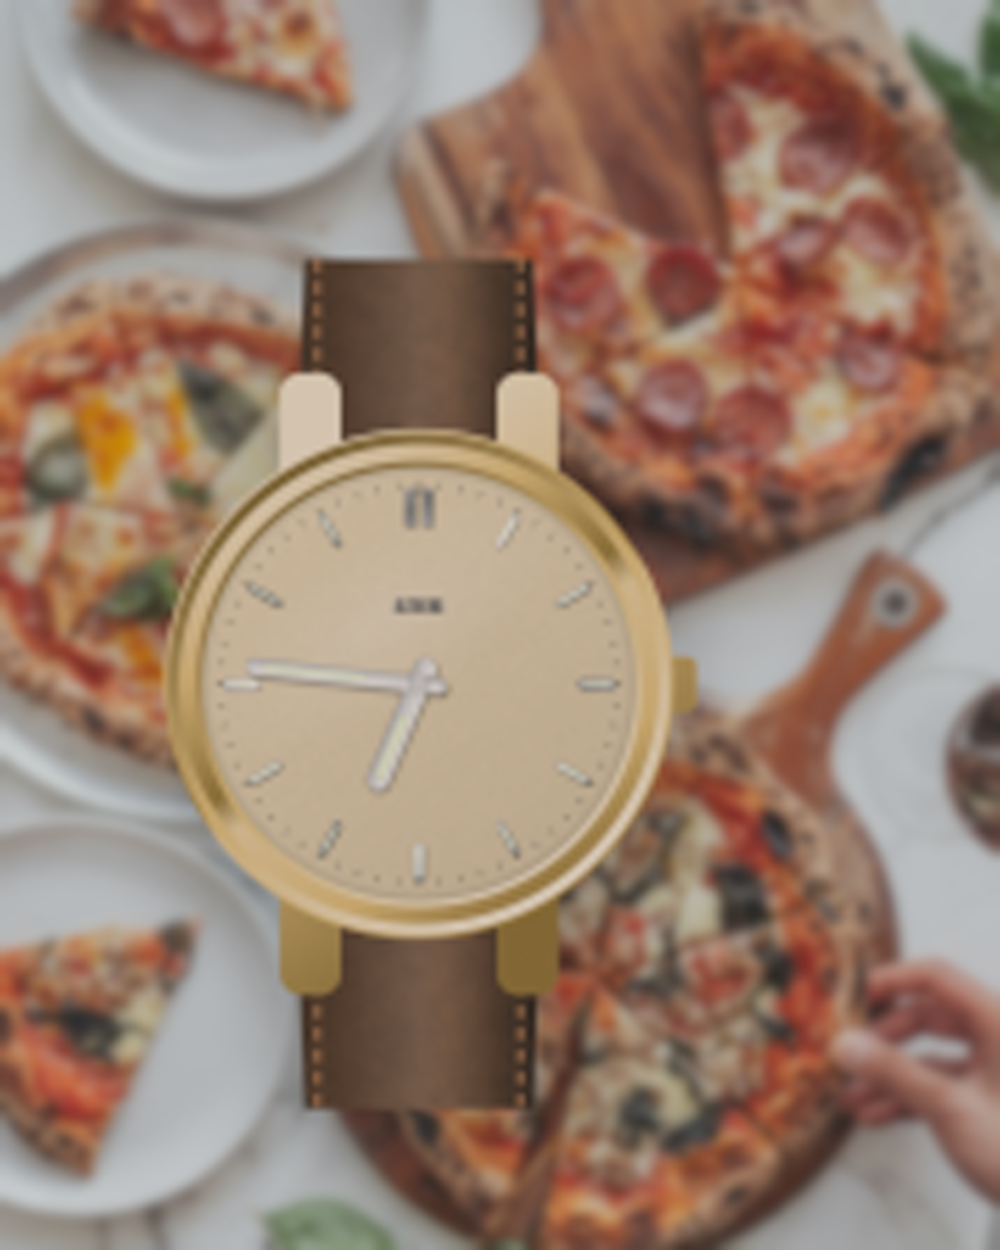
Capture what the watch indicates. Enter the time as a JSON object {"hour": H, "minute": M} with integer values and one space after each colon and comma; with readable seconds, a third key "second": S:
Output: {"hour": 6, "minute": 46}
